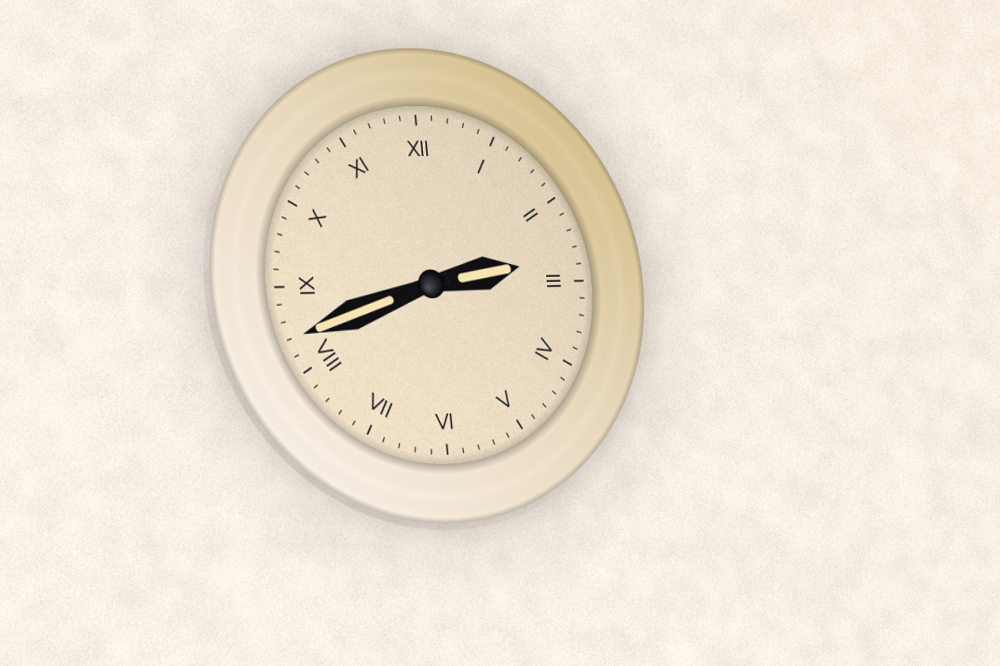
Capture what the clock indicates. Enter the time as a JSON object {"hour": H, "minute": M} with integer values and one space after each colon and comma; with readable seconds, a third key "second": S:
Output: {"hour": 2, "minute": 42}
